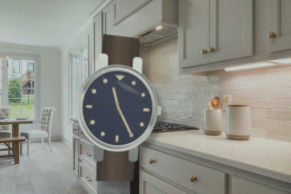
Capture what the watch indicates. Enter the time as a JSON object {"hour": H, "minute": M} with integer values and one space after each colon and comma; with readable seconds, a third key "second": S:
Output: {"hour": 11, "minute": 25}
